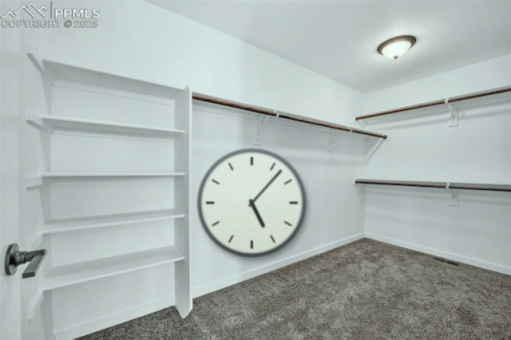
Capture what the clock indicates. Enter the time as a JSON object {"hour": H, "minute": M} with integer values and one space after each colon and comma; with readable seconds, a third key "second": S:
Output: {"hour": 5, "minute": 7}
